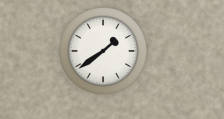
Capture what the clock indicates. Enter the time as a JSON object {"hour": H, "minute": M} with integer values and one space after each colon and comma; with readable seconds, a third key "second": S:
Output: {"hour": 1, "minute": 39}
